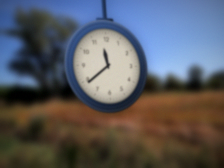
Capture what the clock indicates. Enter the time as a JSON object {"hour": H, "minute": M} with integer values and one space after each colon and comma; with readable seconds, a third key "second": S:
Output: {"hour": 11, "minute": 39}
